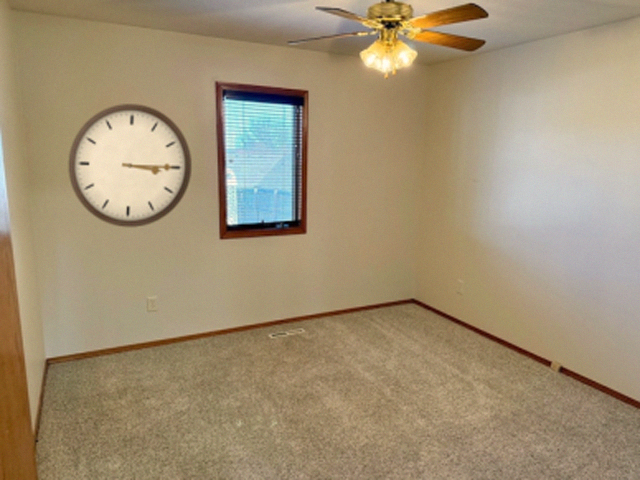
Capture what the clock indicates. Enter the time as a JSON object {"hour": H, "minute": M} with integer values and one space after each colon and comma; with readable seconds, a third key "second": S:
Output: {"hour": 3, "minute": 15}
